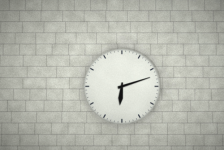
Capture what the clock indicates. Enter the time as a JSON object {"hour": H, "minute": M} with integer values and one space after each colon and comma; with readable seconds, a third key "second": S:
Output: {"hour": 6, "minute": 12}
